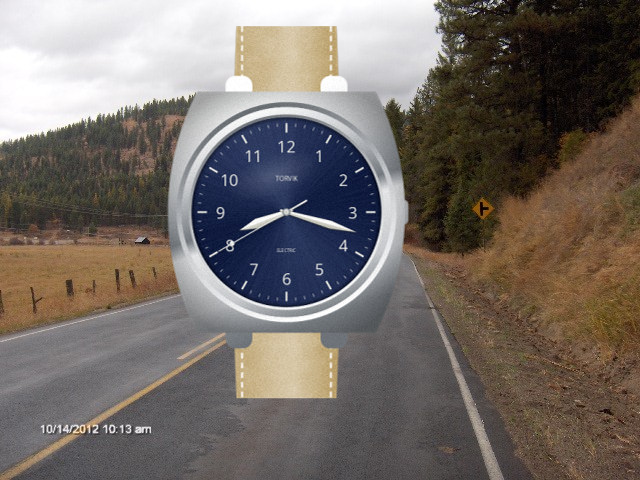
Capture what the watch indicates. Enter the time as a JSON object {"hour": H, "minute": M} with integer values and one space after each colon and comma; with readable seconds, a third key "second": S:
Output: {"hour": 8, "minute": 17, "second": 40}
